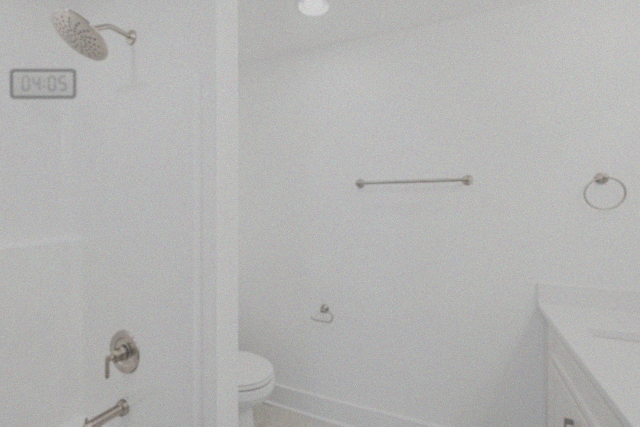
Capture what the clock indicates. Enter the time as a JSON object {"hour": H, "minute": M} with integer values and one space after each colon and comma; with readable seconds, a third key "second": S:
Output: {"hour": 4, "minute": 5}
